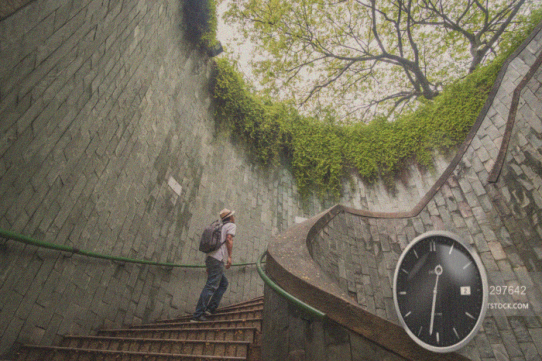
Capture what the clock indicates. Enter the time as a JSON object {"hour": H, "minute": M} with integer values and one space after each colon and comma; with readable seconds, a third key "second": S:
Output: {"hour": 12, "minute": 32}
